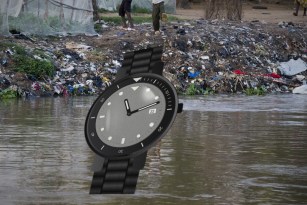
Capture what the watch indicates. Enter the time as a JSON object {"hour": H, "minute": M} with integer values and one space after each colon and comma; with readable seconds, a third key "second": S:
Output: {"hour": 11, "minute": 12}
